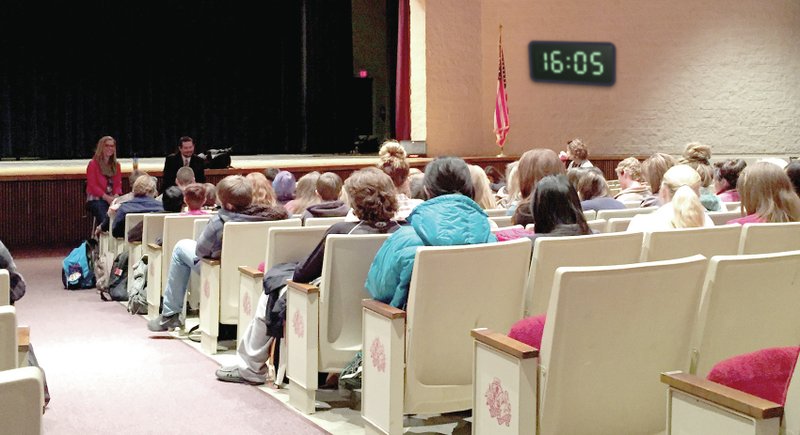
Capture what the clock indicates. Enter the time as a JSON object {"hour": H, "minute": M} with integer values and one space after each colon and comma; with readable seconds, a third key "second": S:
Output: {"hour": 16, "minute": 5}
